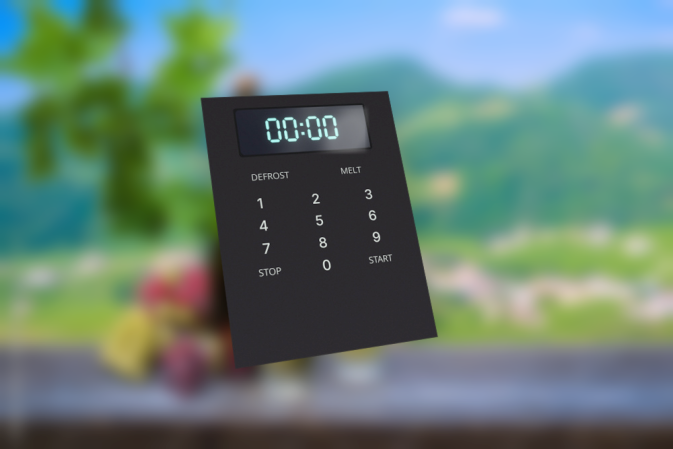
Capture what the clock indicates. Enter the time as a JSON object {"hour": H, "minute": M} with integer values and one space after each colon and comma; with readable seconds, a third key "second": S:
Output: {"hour": 0, "minute": 0}
